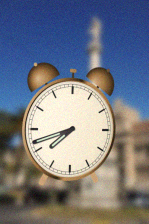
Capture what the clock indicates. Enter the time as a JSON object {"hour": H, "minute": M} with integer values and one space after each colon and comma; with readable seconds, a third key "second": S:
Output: {"hour": 7, "minute": 42}
